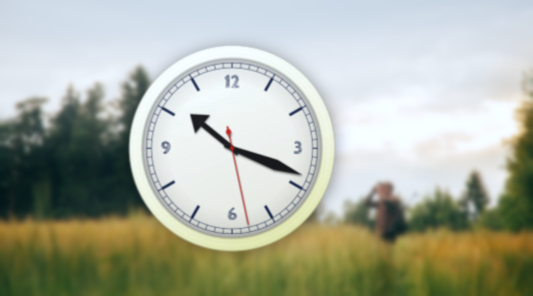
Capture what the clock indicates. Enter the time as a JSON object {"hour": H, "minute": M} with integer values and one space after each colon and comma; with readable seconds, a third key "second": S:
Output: {"hour": 10, "minute": 18, "second": 28}
